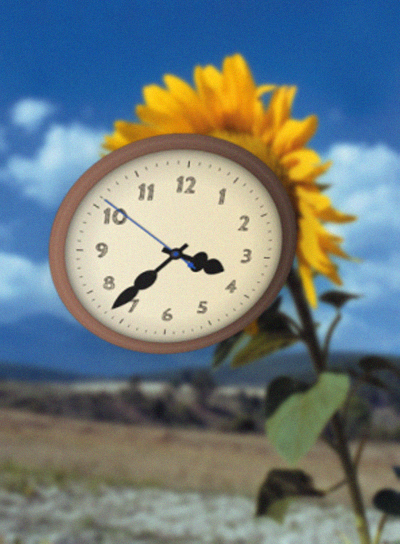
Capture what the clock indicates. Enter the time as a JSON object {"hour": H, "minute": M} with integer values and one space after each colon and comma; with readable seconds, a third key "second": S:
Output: {"hour": 3, "minute": 36, "second": 51}
